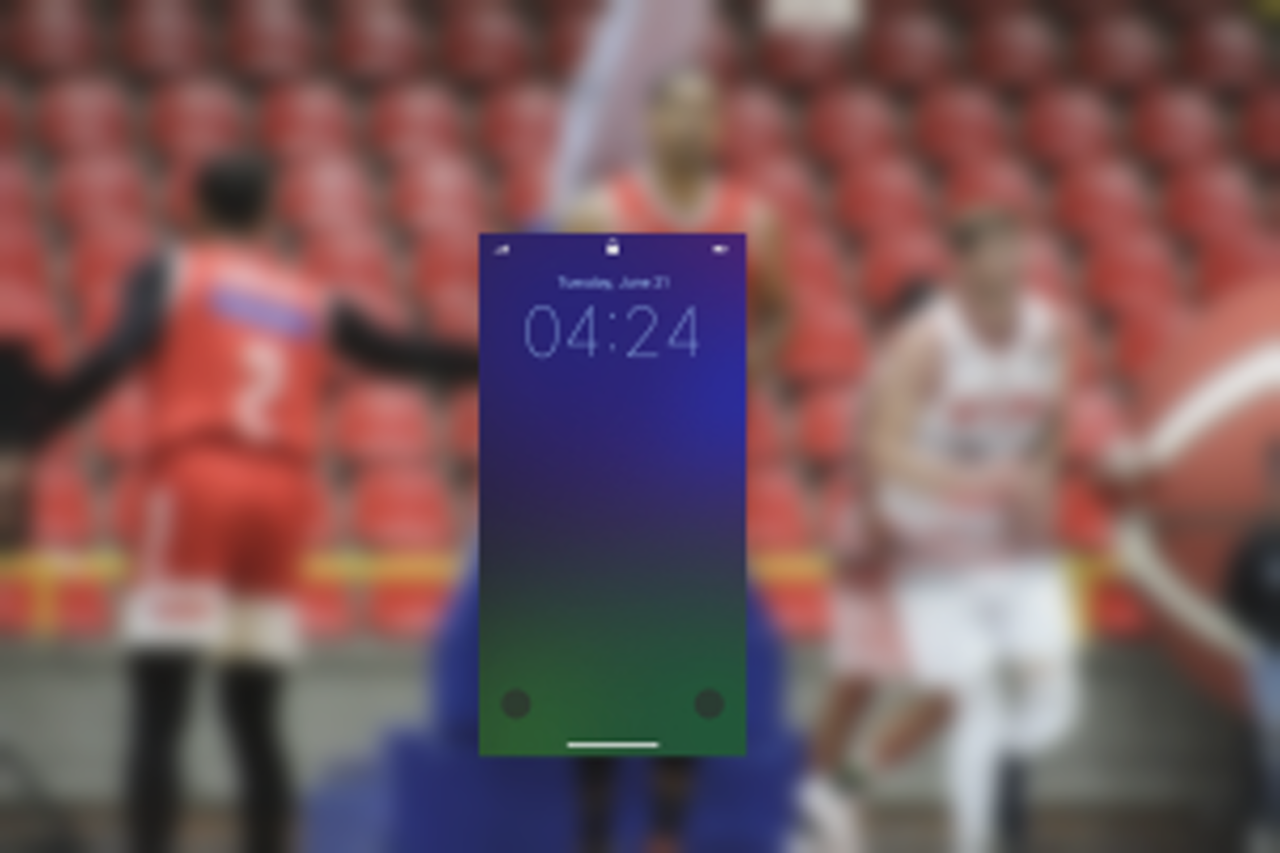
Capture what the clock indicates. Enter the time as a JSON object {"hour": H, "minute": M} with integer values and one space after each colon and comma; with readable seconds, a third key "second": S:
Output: {"hour": 4, "minute": 24}
